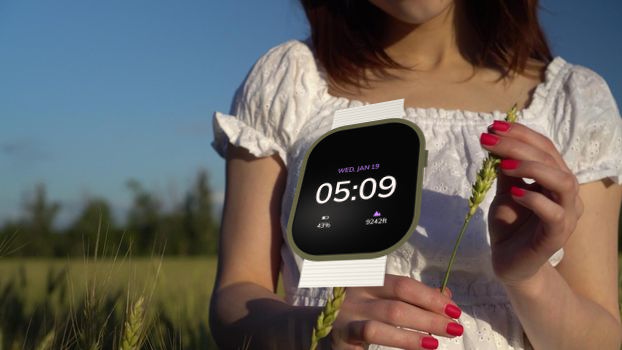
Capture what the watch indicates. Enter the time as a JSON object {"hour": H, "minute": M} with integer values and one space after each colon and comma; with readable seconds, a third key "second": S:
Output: {"hour": 5, "minute": 9}
